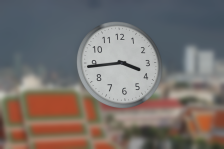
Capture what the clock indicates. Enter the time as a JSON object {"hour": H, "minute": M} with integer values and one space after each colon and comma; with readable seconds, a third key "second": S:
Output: {"hour": 3, "minute": 44}
